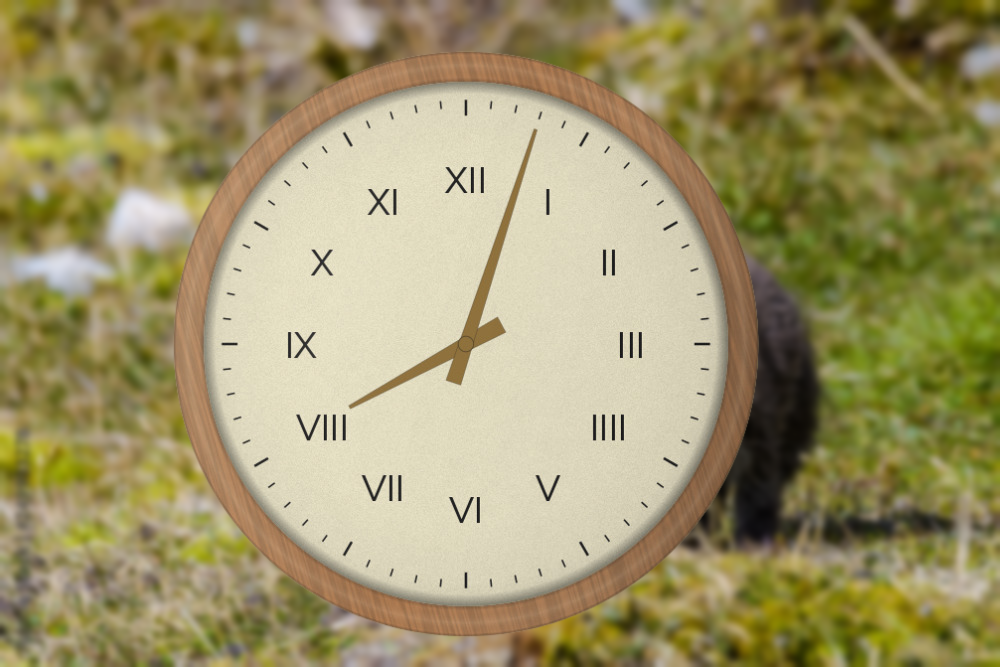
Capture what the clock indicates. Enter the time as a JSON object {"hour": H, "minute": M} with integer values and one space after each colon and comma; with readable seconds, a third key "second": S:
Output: {"hour": 8, "minute": 3}
